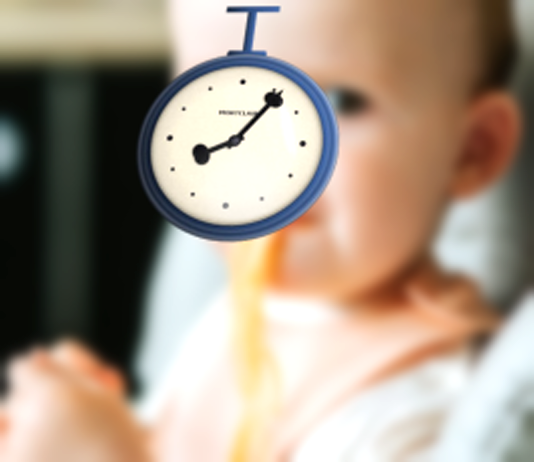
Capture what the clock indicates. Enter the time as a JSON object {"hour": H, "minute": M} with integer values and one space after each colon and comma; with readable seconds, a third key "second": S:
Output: {"hour": 8, "minute": 6}
